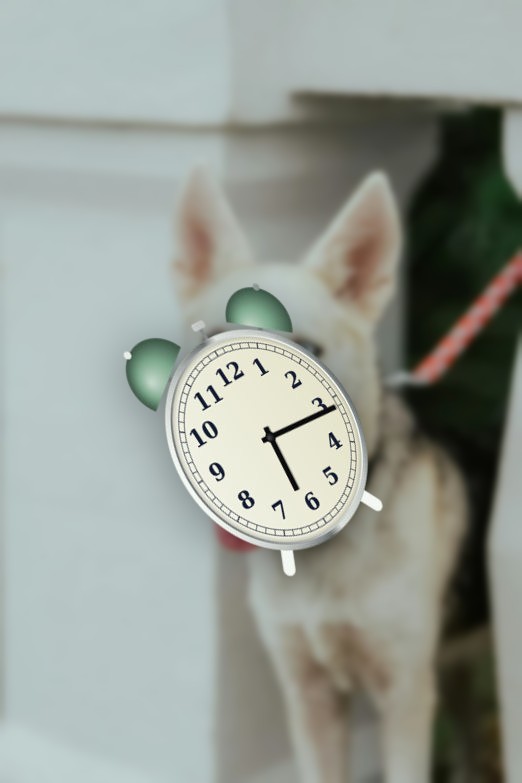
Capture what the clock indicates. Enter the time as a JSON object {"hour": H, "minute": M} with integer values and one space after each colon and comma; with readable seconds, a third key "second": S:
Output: {"hour": 6, "minute": 16}
